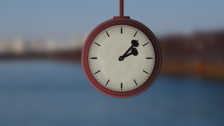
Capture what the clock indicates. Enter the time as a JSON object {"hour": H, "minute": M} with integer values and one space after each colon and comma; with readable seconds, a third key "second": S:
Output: {"hour": 2, "minute": 7}
